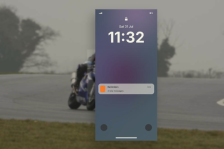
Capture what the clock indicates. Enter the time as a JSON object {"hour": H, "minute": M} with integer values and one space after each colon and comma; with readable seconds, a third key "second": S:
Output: {"hour": 11, "minute": 32}
